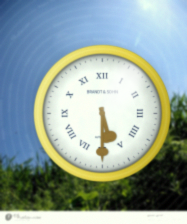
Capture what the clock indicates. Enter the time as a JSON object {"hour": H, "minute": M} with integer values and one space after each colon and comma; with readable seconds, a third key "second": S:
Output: {"hour": 5, "minute": 30}
